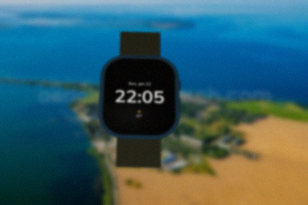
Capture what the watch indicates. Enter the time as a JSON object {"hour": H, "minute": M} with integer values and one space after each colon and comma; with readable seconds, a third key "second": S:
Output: {"hour": 22, "minute": 5}
